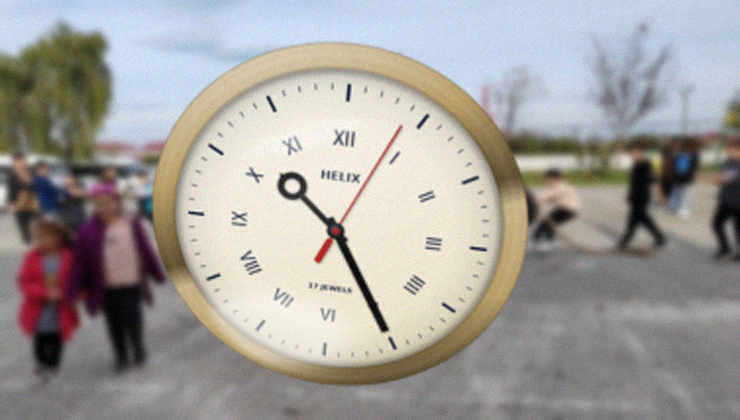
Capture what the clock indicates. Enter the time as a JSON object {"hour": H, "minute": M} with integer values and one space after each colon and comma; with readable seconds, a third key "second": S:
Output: {"hour": 10, "minute": 25, "second": 4}
